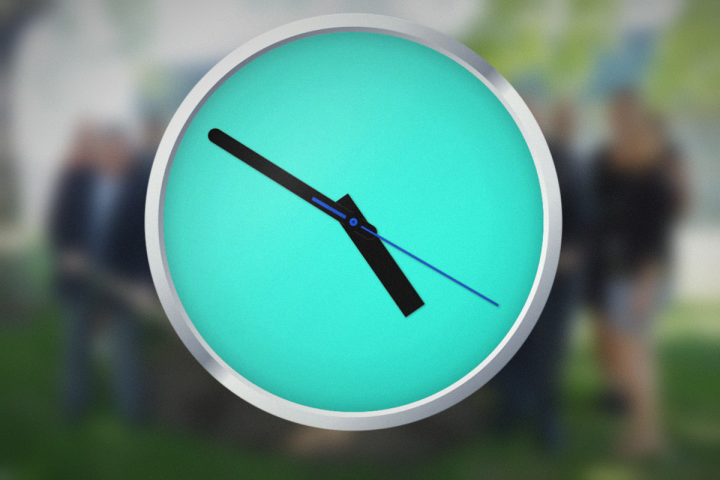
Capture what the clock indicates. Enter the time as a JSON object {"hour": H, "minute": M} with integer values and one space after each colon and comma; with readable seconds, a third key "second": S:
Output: {"hour": 4, "minute": 50, "second": 20}
